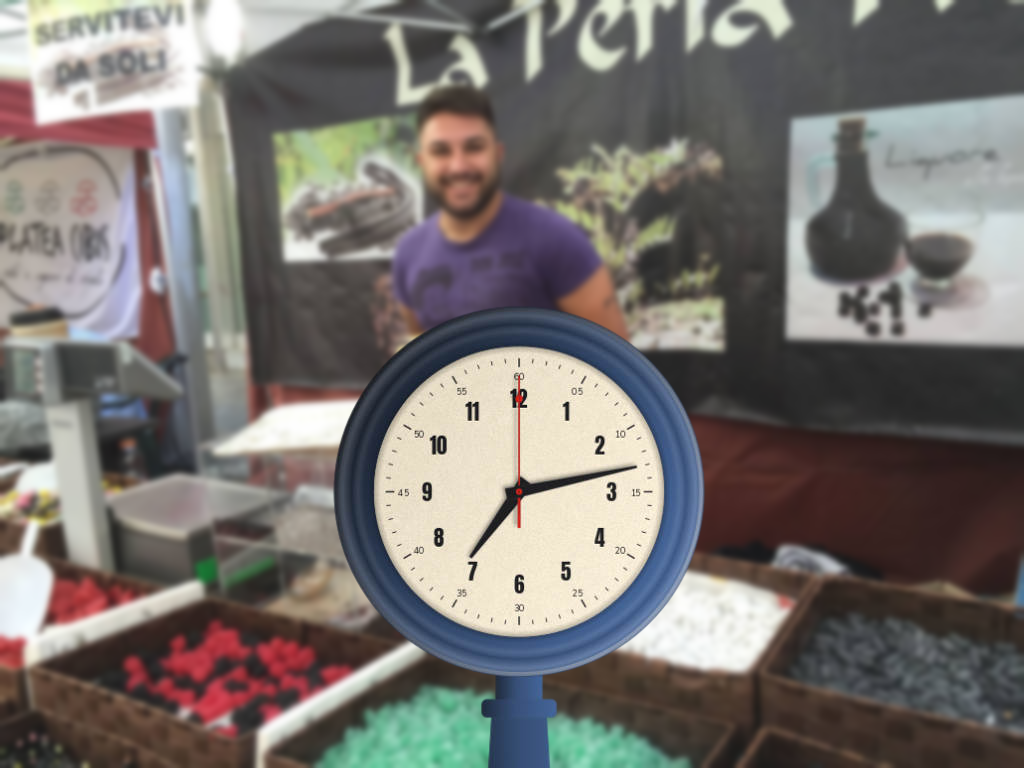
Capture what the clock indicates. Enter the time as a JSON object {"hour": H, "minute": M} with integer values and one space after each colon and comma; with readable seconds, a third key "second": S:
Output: {"hour": 7, "minute": 13, "second": 0}
